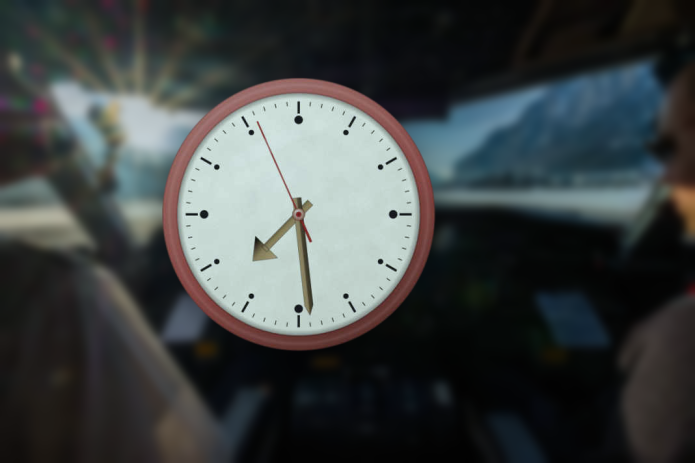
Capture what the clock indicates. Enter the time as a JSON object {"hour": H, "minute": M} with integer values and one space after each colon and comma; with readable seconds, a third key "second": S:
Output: {"hour": 7, "minute": 28, "second": 56}
